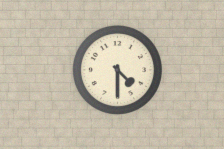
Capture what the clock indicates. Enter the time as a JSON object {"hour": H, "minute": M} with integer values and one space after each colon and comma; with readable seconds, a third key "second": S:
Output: {"hour": 4, "minute": 30}
